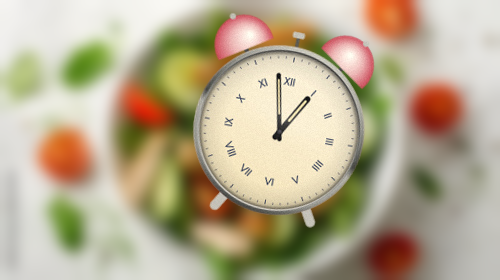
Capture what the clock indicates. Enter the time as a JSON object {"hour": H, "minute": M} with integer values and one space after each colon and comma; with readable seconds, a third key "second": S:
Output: {"hour": 12, "minute": 58}
